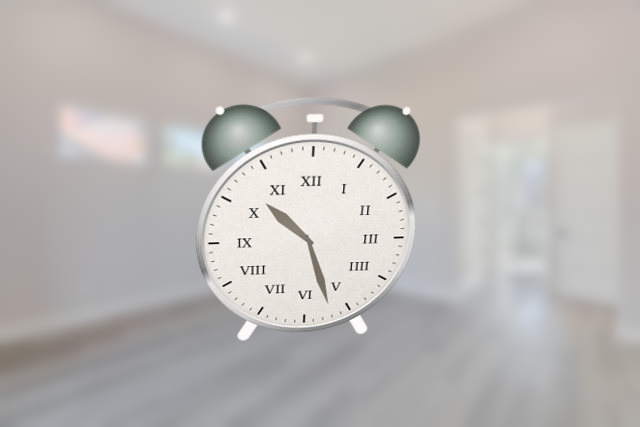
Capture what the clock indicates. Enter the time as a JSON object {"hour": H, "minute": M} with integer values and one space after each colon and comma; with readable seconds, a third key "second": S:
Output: {"hour": 10, "minute": 27}
